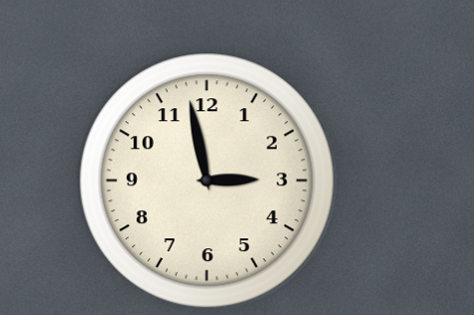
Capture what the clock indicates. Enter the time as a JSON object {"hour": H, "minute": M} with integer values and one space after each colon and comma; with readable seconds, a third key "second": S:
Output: {"hour": 2, "minute": 58}
